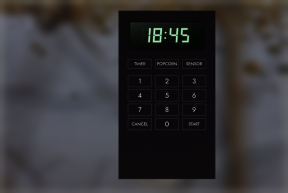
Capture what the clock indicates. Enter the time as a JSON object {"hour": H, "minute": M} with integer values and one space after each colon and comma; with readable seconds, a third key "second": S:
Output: {"hour": 18, "minute": 45}
